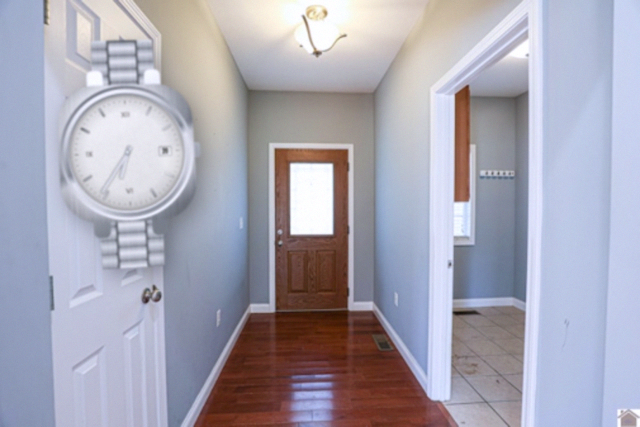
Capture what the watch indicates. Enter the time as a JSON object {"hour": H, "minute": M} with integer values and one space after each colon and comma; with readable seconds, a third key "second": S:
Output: {"hour": 6, "minute": 36}
